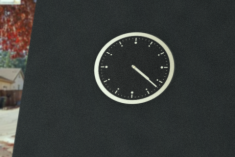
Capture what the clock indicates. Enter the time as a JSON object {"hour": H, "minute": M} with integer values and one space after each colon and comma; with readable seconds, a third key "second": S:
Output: {"hour": 4, "minute": 22}
